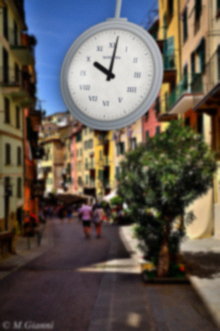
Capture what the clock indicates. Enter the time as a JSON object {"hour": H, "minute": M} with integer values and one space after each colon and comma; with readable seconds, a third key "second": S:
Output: {"hour": 10, "minute": 1}
